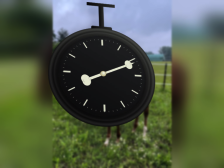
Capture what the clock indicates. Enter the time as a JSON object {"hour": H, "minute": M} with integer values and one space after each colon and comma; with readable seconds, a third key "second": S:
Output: {"hour": 8, "minute": 11}
